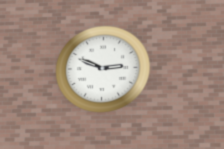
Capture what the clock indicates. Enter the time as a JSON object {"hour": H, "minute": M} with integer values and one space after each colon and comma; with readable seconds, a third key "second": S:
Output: {"hour": 2, "minute": 49}
